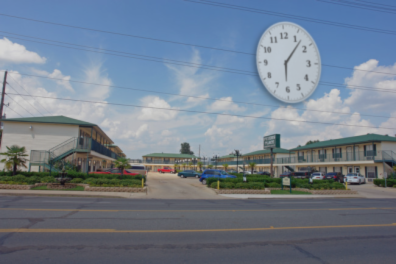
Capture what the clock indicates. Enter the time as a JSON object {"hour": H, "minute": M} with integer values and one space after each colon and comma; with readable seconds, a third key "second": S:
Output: {"hour": 6, "minute": 7}
